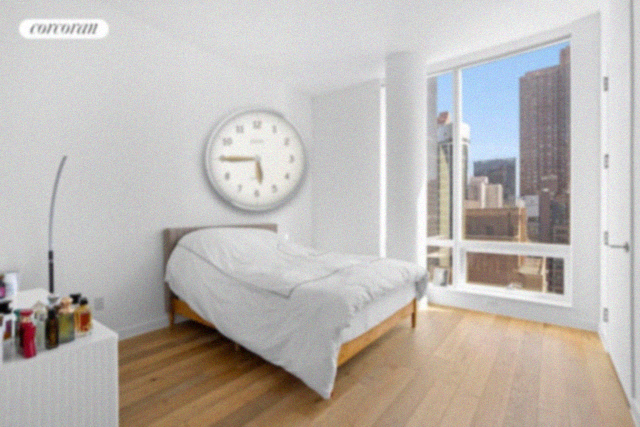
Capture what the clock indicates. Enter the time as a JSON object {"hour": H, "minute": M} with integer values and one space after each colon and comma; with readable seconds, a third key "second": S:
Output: {"hour": 5, "minute": 45}
